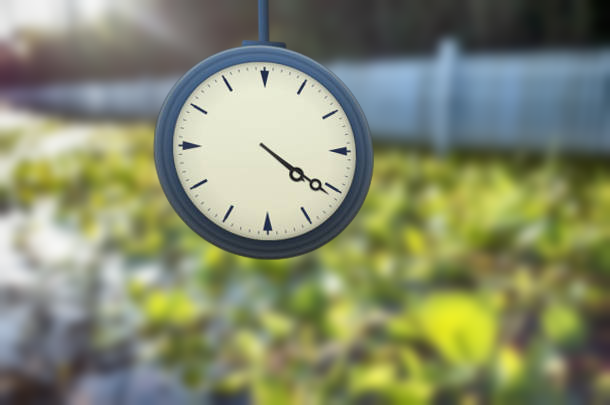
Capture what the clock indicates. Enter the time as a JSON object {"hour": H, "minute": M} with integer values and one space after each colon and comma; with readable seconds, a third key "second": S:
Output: {"hour": 4, "minute": 21}
